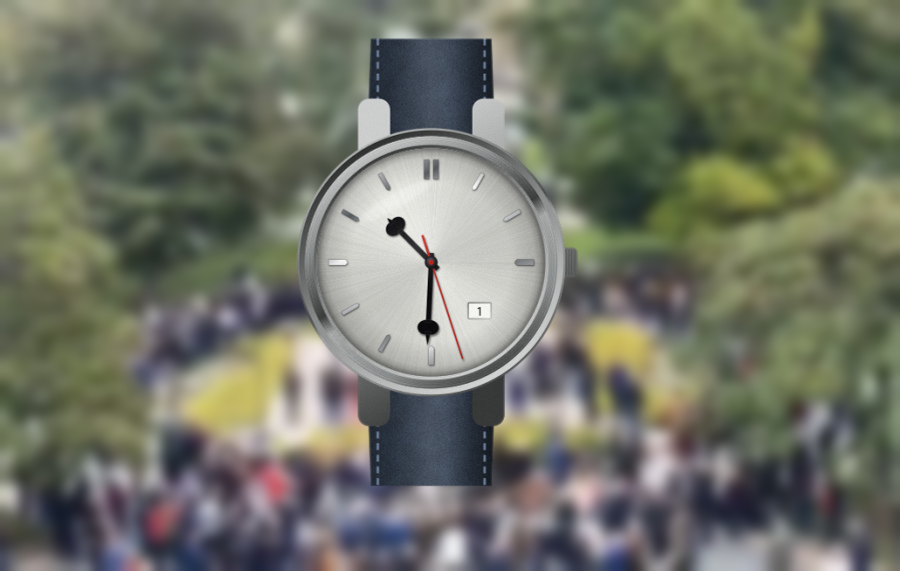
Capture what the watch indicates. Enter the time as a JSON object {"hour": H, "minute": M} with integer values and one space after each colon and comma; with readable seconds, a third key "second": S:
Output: {"hour": 10, "minute": 30, "second": 27}
